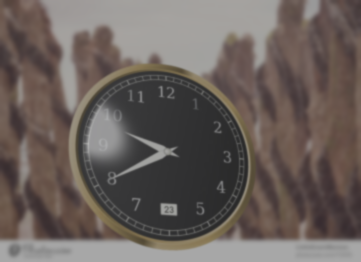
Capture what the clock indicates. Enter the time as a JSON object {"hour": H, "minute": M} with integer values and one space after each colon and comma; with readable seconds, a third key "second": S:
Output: {"hour": 9, "minute": 40}
